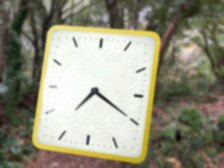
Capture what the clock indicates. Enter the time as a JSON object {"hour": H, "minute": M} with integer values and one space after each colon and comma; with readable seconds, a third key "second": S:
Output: {"hour": 7, "minute": 20}
